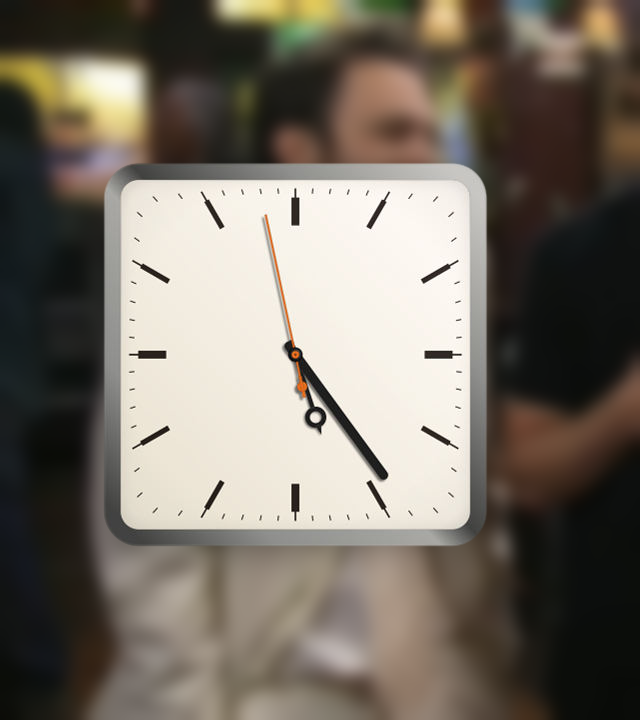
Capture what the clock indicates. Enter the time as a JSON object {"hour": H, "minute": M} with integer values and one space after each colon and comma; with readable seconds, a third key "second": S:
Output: {"hour": 5, "minute": 23, "second": 58}
